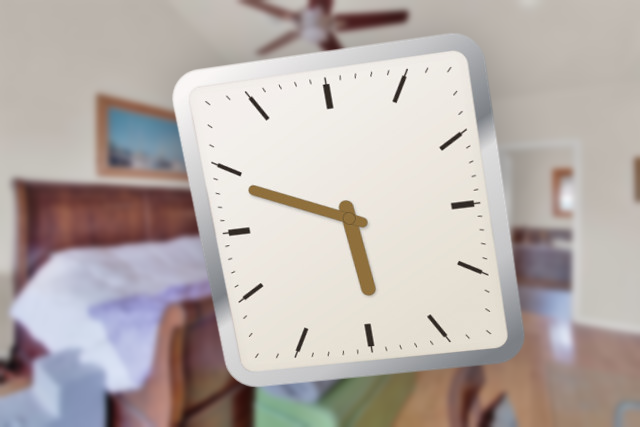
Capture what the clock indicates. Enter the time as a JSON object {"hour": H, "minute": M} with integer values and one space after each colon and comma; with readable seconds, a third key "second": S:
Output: {"hour": 5, "minute": 49}
